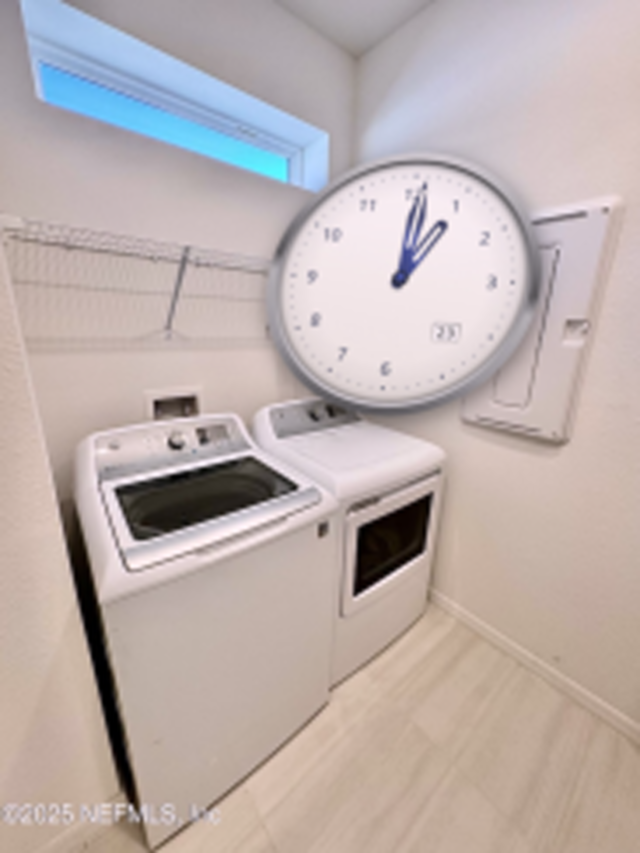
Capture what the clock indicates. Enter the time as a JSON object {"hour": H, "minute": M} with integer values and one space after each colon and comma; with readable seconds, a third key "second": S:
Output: {"hour": 1, "minute": 1}
